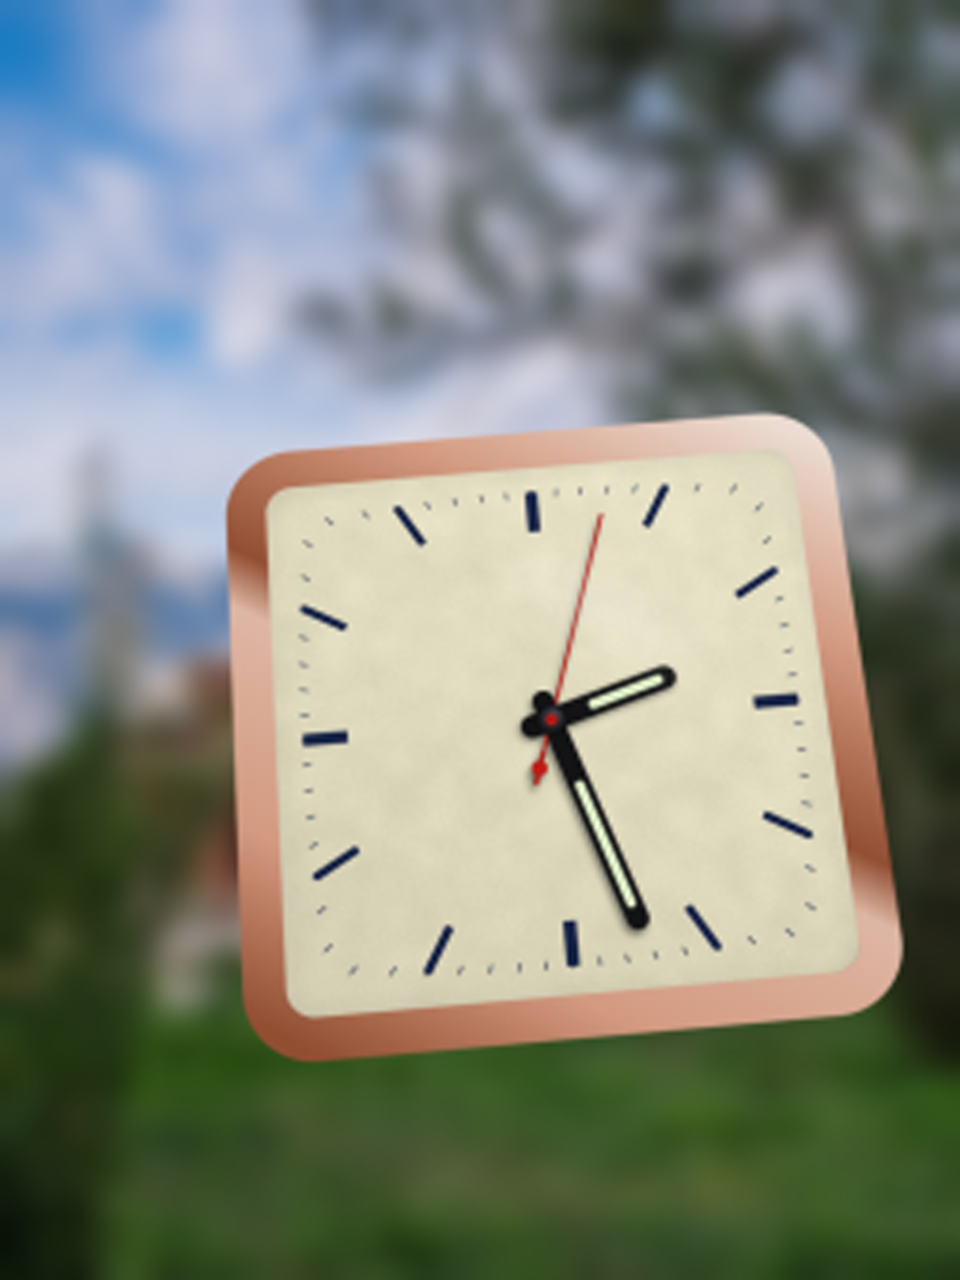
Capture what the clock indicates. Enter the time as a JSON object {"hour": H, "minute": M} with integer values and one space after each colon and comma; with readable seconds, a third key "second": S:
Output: {"hour": 2, "minute": 27, "second": 3}
